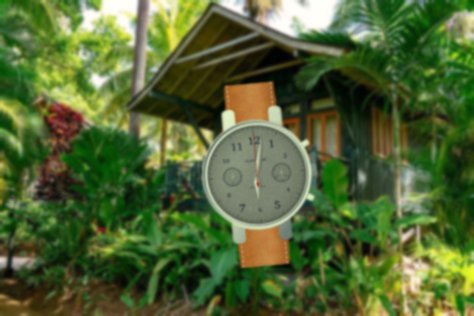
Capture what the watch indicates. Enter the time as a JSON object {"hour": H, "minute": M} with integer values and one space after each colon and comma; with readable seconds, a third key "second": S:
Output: {"hour": 6, "minute": 2}
